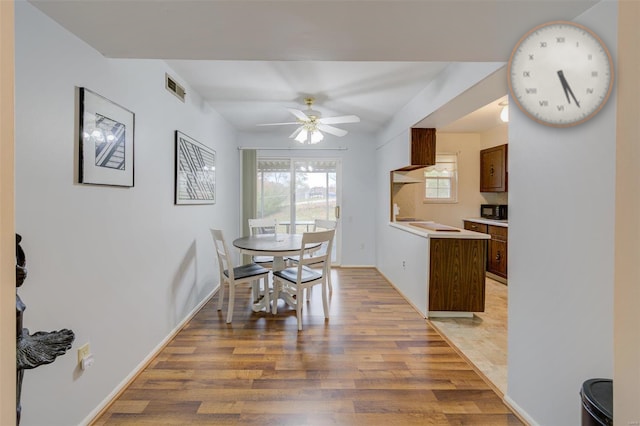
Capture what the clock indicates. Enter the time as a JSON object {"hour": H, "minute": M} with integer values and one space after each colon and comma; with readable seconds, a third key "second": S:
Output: {"hour": 5, "minute": 25}
